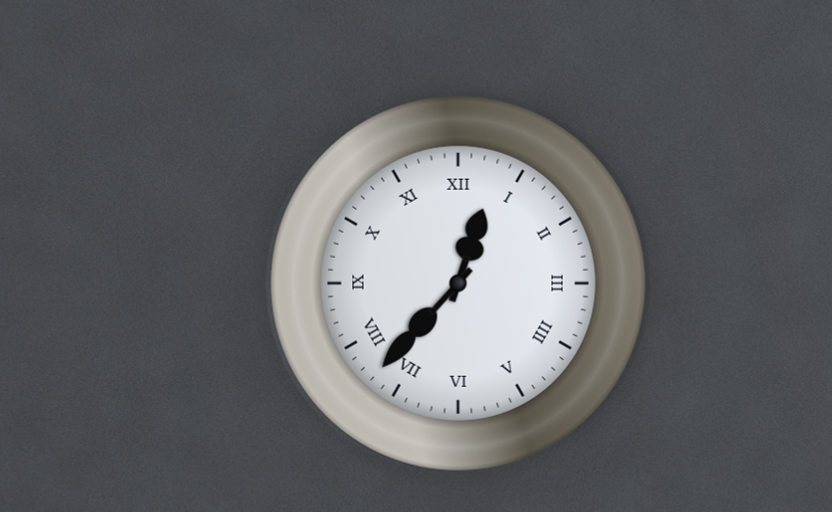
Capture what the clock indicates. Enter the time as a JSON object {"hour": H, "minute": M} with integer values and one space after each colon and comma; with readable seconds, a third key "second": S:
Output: {"hour": 12, "minute": 37}
